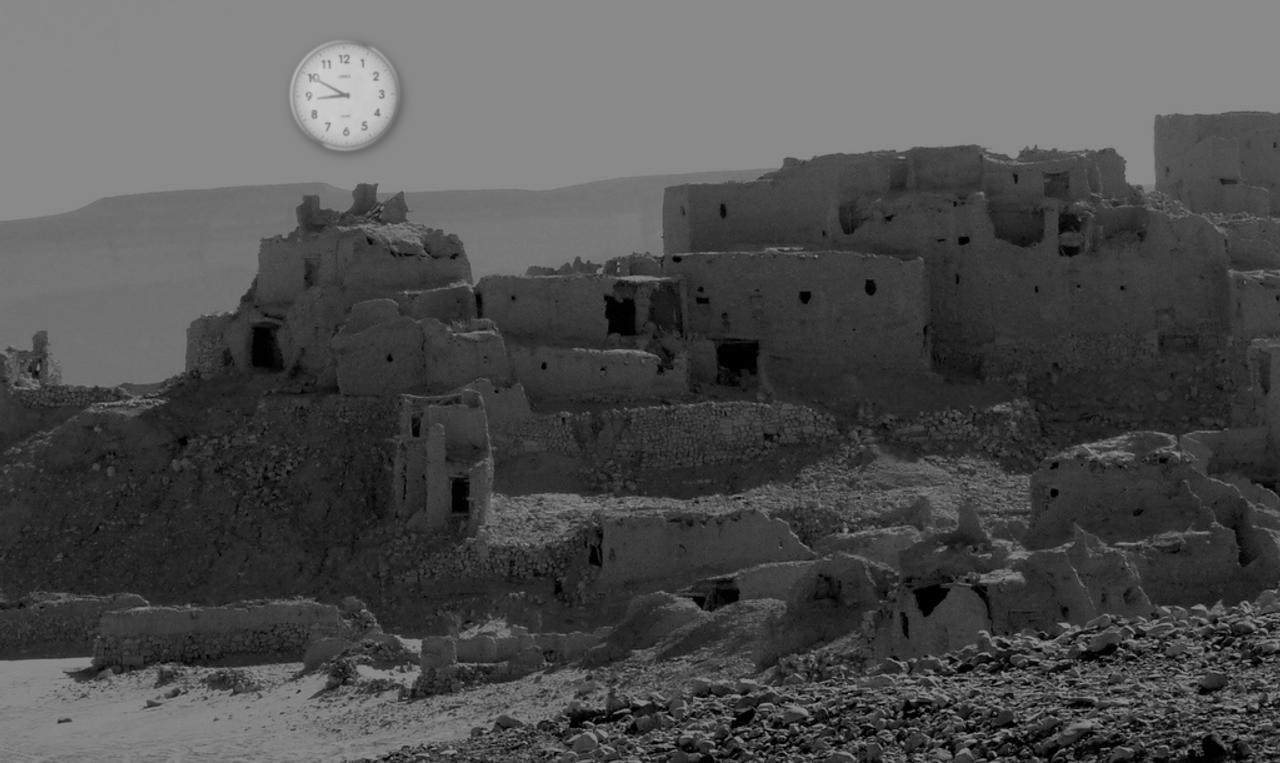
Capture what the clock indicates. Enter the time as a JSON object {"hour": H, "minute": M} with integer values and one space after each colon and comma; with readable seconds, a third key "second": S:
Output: {"hour": 8, "minute": 50}
